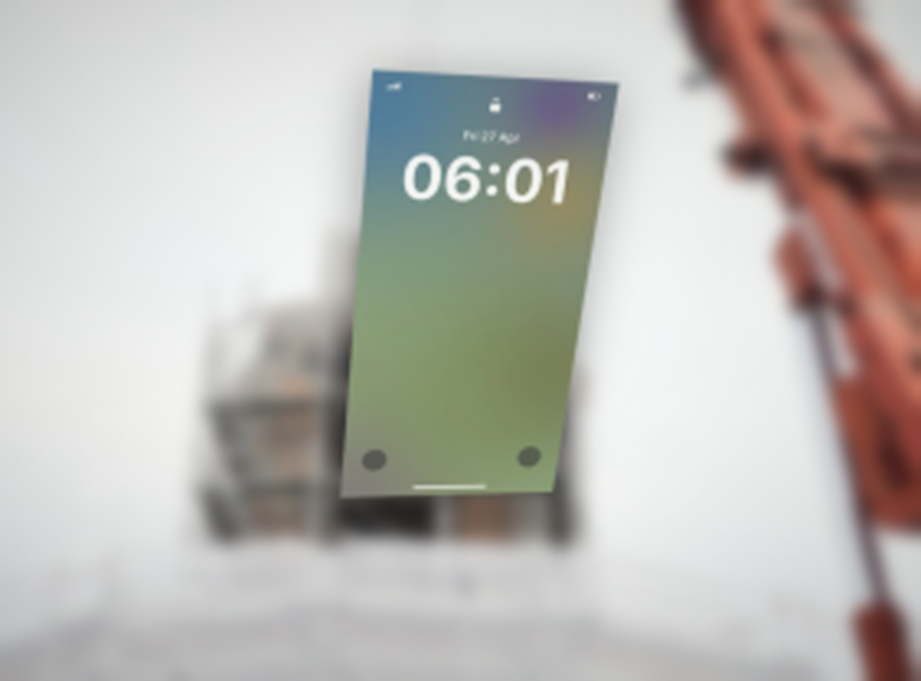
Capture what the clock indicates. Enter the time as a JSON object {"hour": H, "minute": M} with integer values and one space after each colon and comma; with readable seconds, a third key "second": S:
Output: {"hour": 6, "minute": 1}
